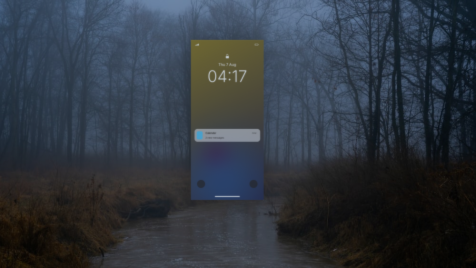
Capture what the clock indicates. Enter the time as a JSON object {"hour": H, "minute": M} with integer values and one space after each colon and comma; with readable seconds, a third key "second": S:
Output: {"hour": 4, "minute": 17}
